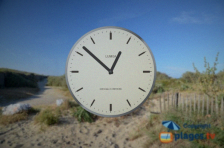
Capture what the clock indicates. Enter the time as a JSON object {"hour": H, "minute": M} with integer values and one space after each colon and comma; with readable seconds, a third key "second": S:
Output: {"hour": 12, "minute": 52}
